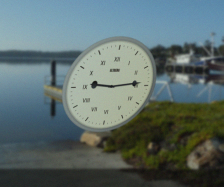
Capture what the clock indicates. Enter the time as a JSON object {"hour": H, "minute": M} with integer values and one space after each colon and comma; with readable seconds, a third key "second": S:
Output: {"hour": 9, "minute": 14}
